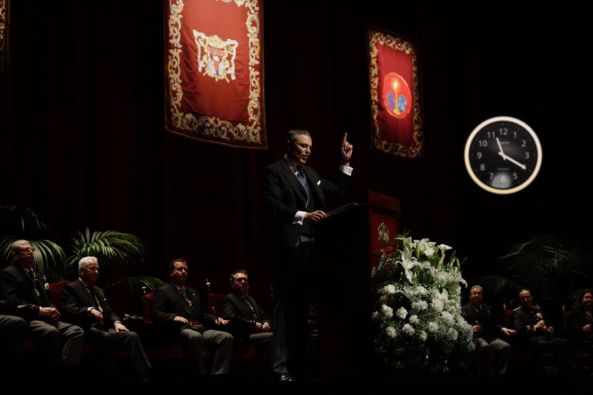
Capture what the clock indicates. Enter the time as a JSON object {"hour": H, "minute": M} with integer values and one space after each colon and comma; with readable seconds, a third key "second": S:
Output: {"hour": 11, "minute": 20}
